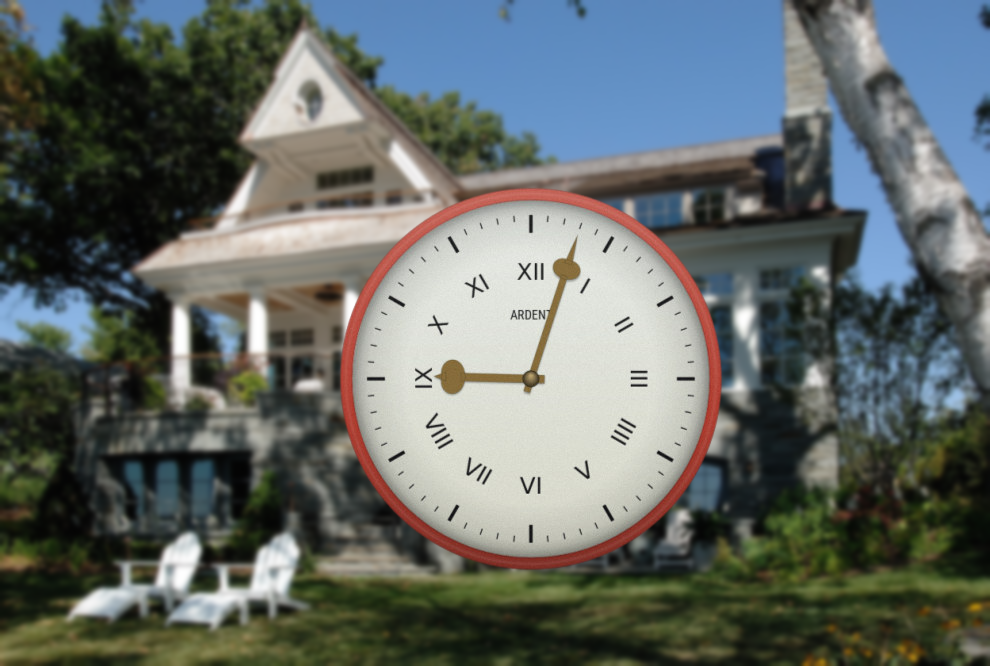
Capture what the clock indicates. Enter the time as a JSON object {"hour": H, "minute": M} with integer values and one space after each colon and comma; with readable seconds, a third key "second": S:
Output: {"hour": 9, "minute": 3}
